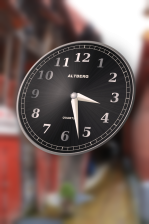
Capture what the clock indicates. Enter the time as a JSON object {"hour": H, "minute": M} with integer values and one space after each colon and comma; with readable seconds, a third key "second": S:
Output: {"hour": 3, "minute": 27}
